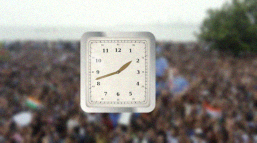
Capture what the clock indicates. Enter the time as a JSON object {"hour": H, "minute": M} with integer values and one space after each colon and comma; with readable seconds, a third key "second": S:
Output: {"hour": 1, "minute": 42}
